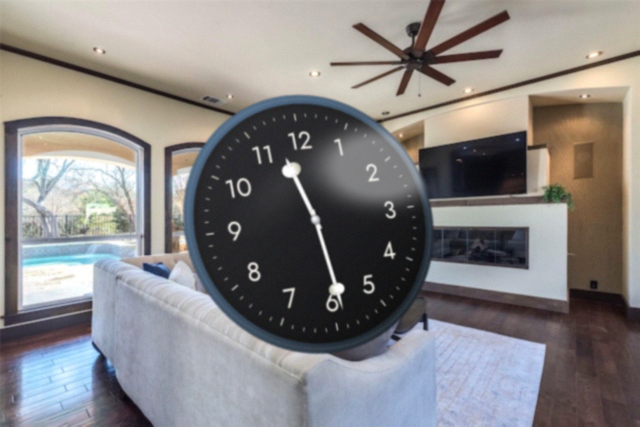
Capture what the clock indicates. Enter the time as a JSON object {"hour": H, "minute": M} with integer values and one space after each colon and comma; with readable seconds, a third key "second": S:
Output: {"hour": 11, "minute": 29}
